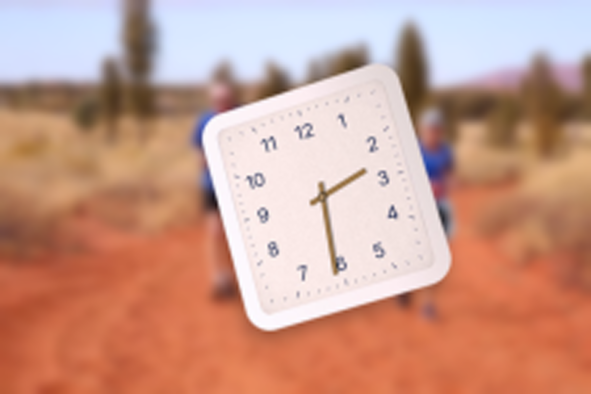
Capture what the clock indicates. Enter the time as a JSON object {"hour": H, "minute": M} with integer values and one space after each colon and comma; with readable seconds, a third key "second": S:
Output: {"hour": 2, "minute": 31}
